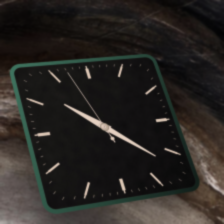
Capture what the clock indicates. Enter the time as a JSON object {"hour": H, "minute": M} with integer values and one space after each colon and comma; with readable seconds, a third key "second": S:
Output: {"hour": 10, "minute": 21, "second": 57}
